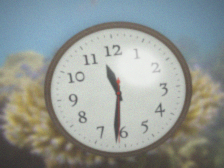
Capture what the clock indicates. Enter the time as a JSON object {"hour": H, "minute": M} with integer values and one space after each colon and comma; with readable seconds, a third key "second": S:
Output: {"hour": 11, "minute": 31, "second": 31}
